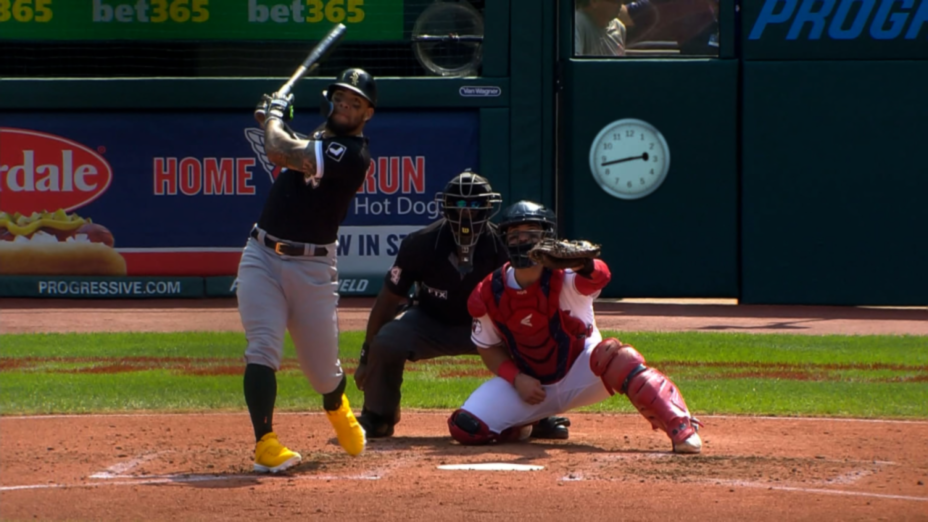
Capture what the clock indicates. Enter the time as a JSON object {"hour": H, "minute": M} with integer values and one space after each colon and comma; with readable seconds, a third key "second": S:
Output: {"hour": 2, "minute": 43}
